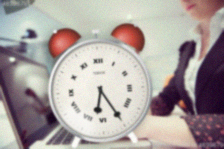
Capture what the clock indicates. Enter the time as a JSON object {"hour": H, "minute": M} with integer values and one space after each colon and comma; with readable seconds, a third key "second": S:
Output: {"hour": 6, "minute": 25}
